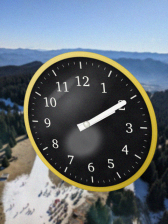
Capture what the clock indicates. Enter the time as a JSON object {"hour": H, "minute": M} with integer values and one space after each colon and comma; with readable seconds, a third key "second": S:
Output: {"hour": 2, "minute": 10}
